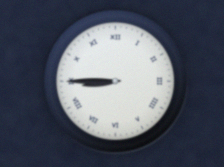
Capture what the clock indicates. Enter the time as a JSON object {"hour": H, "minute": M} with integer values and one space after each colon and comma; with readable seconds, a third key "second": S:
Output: {"hour": 8, "minute": 45}
